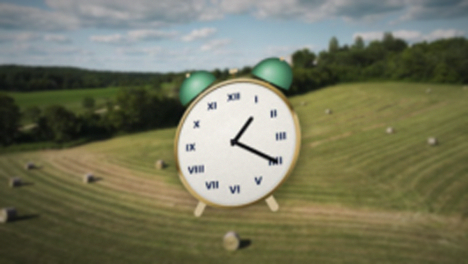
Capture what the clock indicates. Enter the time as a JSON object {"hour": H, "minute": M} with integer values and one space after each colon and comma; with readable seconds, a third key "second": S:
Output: {"hour": 1, "minute": 20}
